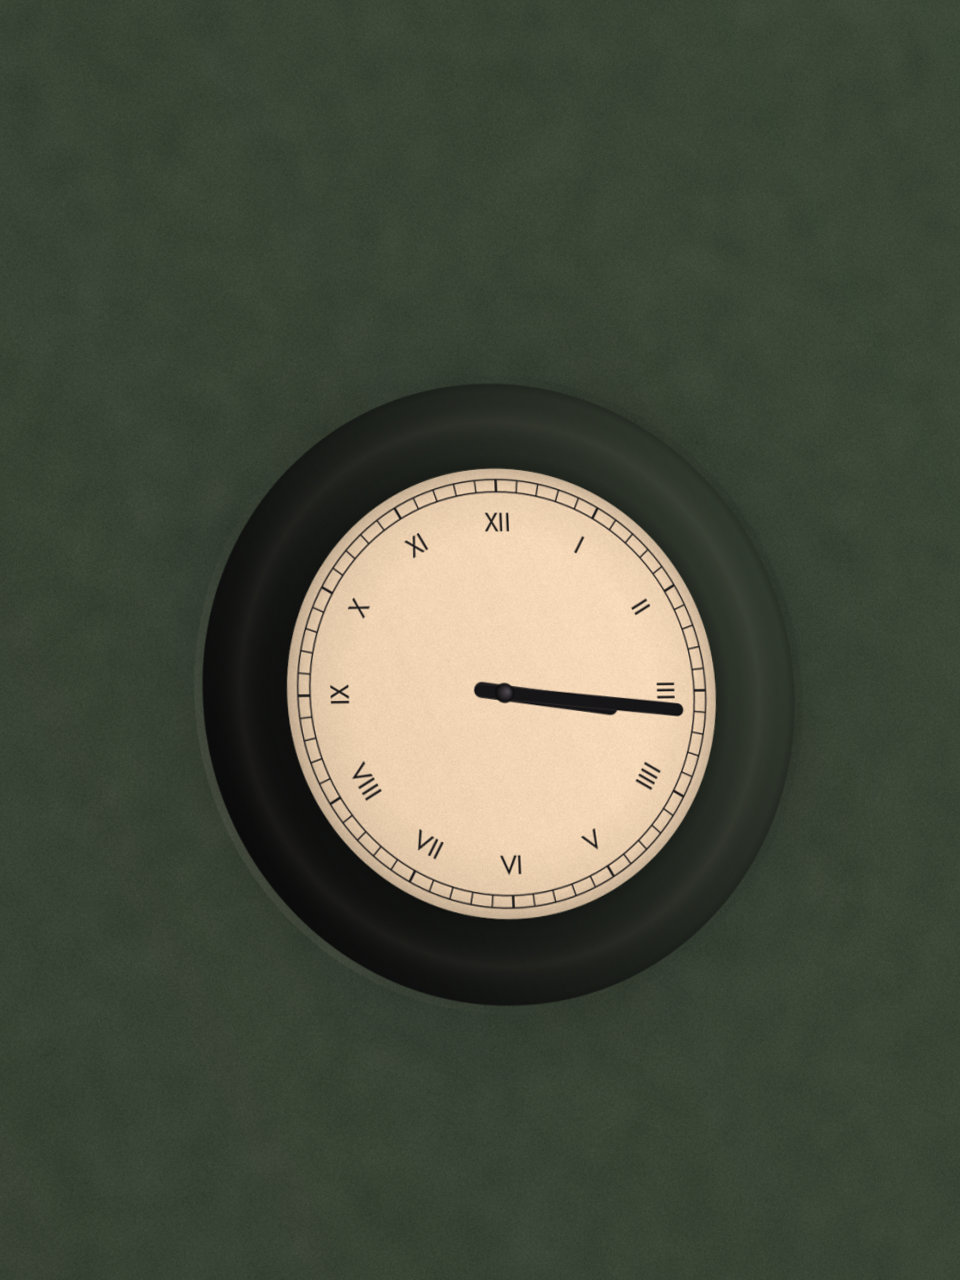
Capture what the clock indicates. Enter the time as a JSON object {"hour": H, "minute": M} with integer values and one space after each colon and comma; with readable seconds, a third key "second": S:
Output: {"hour": 3, "minute": 16}
